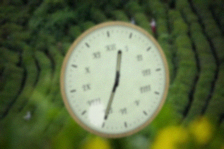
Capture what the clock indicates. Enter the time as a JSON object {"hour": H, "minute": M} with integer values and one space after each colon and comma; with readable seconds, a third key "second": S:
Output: {"hour": 12, "minute": 35}
